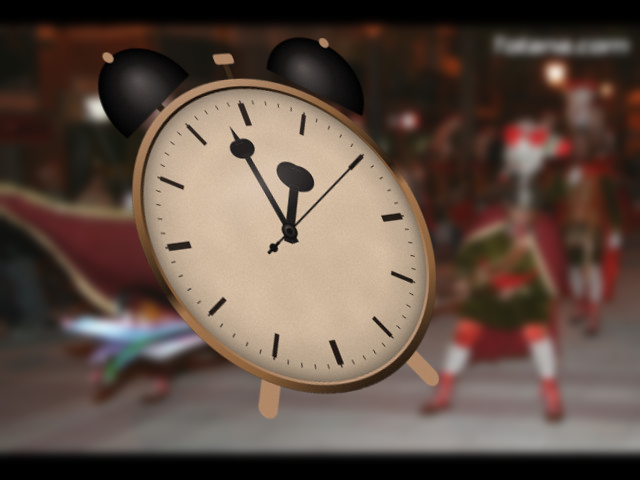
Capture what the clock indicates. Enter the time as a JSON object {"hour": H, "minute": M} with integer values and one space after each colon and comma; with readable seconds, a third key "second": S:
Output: {"hour": 12, "minute": 58, "second": 10}
